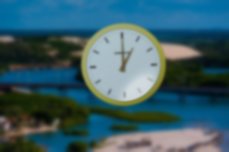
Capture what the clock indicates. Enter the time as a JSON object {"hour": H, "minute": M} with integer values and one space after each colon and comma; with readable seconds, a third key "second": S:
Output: {"hour": 1, "minute": 0}
